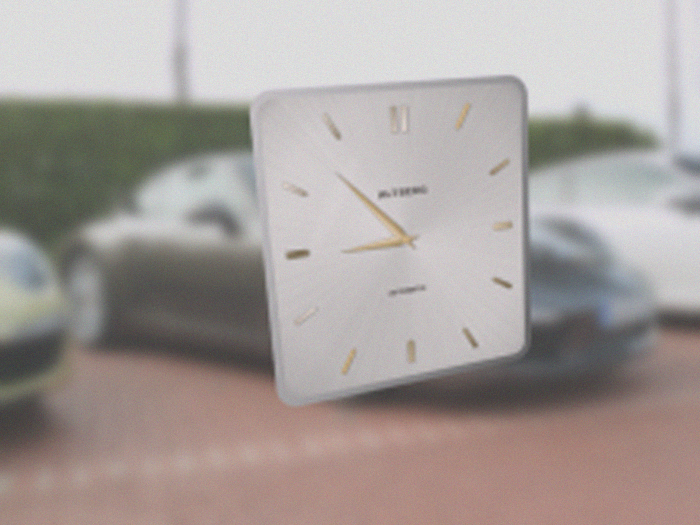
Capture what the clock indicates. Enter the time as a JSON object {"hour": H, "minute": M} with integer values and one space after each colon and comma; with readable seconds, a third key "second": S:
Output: {"hour": 8, "minute": 53}
